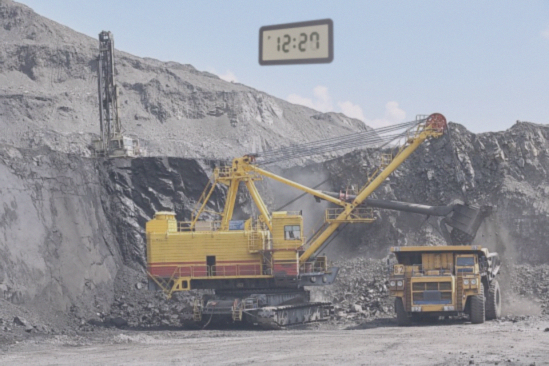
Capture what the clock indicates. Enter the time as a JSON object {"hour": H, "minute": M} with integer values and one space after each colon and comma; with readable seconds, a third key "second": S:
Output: {"hour": 12, "minute": 27}
